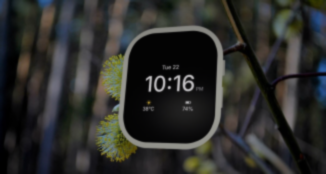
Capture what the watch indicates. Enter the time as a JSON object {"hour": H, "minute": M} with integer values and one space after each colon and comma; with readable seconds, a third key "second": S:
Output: {"hour": 10, "minute": 16}
